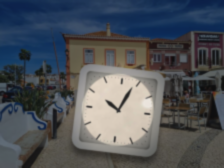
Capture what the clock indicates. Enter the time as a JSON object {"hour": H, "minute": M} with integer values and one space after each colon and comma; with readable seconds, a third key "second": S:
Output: {"hour": 10, "minute": 4}
